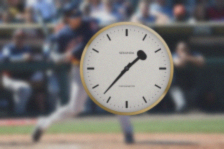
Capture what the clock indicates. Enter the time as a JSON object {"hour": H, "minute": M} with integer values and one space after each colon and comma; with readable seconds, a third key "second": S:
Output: {"hour": 1, "minute": 37}
